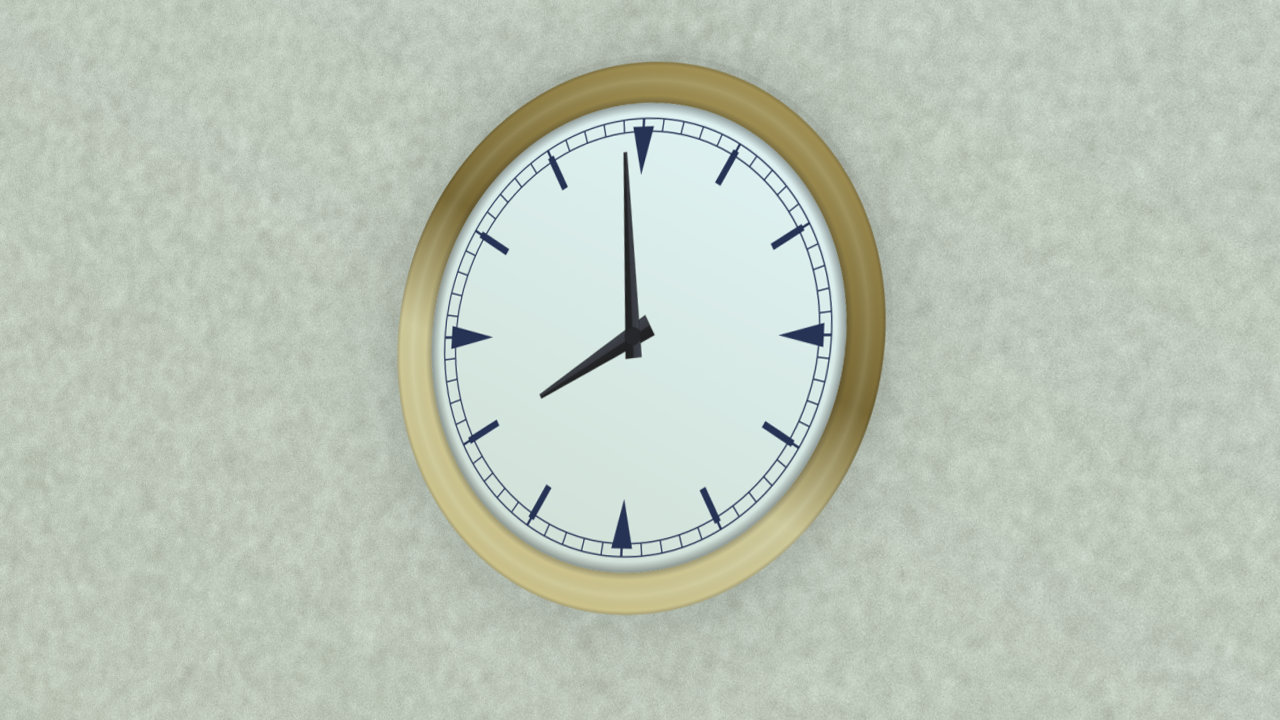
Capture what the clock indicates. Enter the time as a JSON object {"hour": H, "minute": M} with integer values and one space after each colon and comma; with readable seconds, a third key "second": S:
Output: {"hour": 7, "minute": 59}
